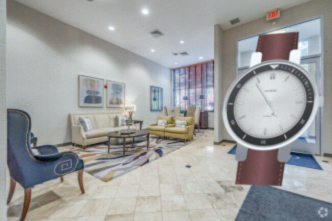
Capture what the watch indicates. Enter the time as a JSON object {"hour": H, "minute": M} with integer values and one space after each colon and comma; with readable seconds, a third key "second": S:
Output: {"hour": 4, "minute": 54}
